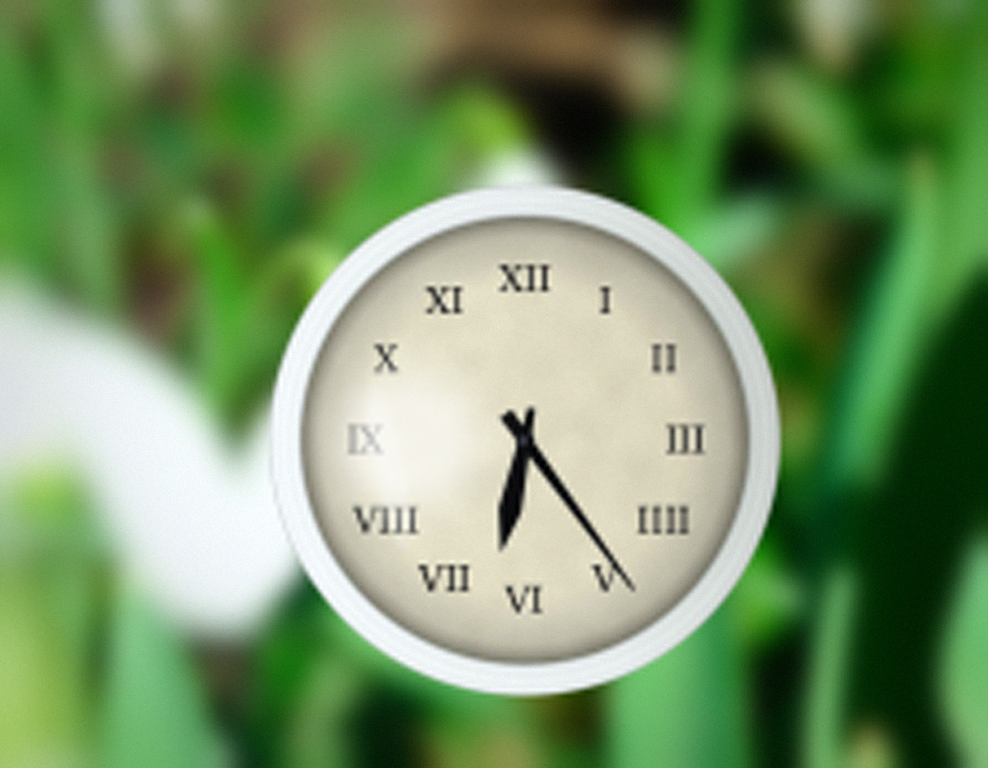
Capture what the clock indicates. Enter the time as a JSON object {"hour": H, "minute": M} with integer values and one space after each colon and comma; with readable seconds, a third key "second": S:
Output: {"hour": 6, "minute": 24}
